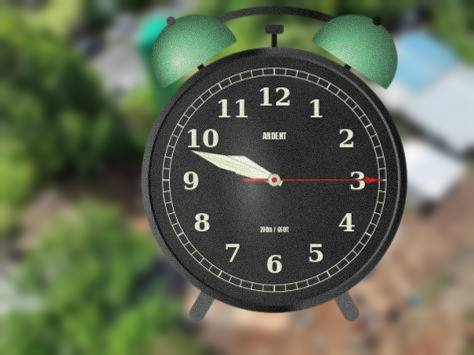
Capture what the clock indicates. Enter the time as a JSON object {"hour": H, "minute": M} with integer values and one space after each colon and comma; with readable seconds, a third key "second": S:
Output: {"hour": 9, "minute": 48, "second": 15}
